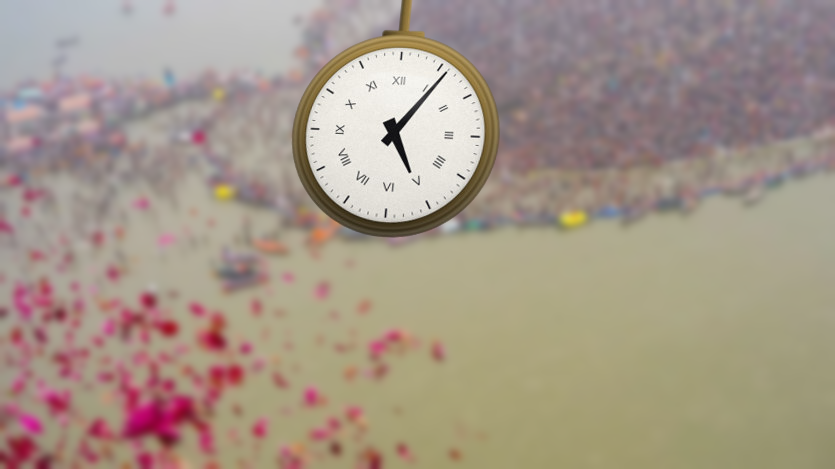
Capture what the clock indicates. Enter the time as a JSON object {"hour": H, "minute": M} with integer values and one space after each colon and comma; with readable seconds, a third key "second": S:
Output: {"hour": 5, "minute": 6}
